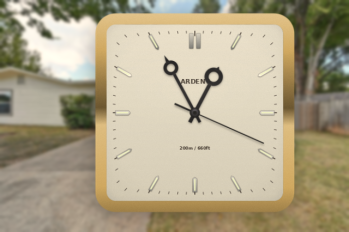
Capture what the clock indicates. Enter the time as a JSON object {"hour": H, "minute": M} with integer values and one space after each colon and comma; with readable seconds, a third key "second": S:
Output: {"hour": 12, "minute": 55, "second": 19}
